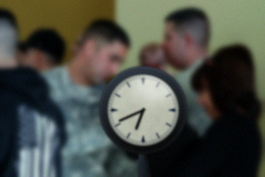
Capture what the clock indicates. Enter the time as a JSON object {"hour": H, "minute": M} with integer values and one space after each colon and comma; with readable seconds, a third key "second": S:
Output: {"hour": 6, "minute": 41}
